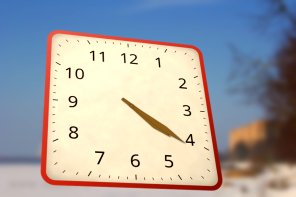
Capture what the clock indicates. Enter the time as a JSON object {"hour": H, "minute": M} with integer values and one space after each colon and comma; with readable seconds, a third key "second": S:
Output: {"hour": 4, "minute": 21}
